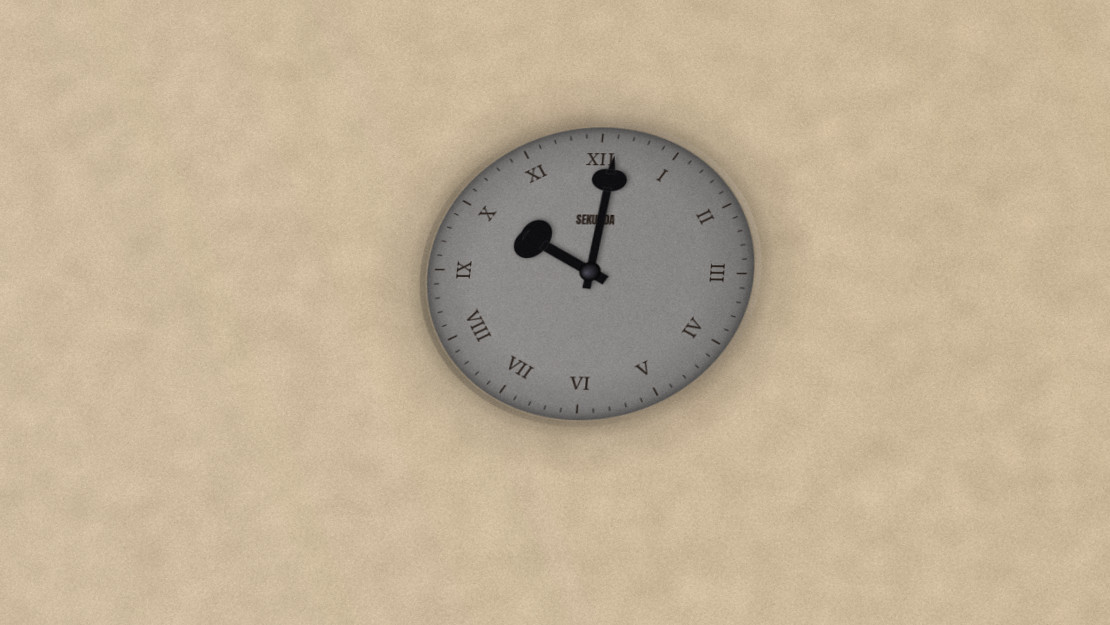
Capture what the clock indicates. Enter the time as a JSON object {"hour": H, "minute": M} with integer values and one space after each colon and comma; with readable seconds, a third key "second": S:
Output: {"hour": 10, "minute": 1}
